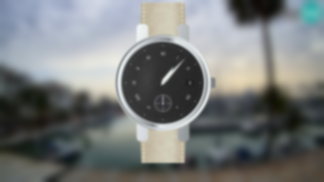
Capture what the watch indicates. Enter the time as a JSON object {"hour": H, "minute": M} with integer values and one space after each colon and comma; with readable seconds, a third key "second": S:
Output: {"hour": 1, "minute": 7}
